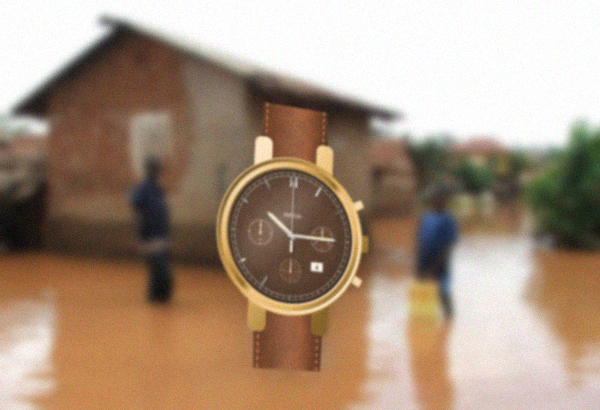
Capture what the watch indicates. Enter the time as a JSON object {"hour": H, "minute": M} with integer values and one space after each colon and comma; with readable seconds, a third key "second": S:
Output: {"hour": 10, "minute": 15}
